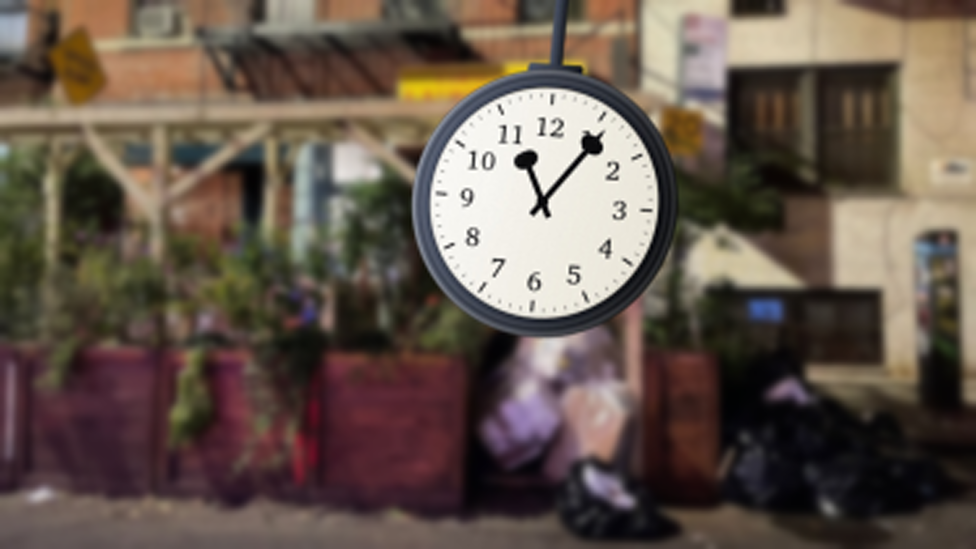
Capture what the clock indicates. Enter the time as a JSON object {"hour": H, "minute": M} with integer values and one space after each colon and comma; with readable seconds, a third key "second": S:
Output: {"hour": 11, "minute": 6}
